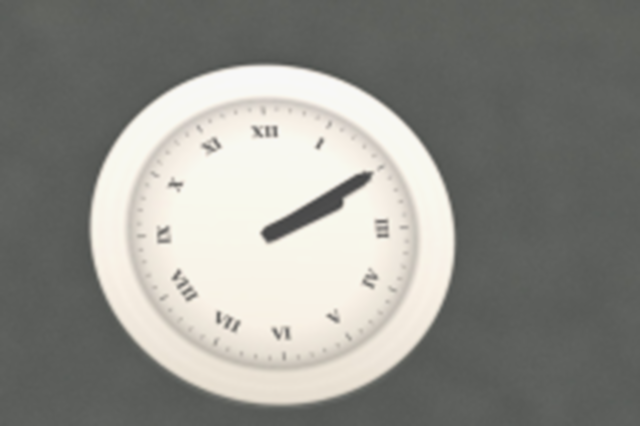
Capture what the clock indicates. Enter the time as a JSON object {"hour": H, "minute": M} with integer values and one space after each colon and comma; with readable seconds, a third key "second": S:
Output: {"hour": 2, "minute": 10}
